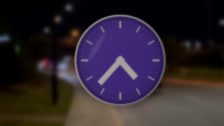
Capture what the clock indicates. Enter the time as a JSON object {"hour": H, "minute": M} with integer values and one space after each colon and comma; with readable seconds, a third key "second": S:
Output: {"hour": 4, "minute": 37}
